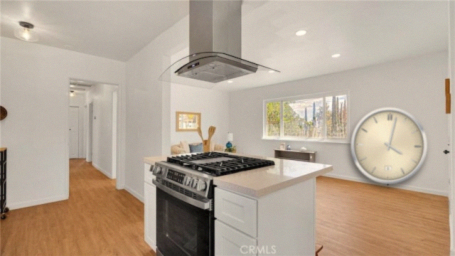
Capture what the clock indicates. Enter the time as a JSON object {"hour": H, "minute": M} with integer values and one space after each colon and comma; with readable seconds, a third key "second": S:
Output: {"hour": 4, "minute": 2}
